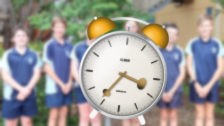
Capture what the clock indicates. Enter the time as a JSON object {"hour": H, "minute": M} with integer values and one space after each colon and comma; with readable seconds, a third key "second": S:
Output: {"hour": 3, "minute": 36}
